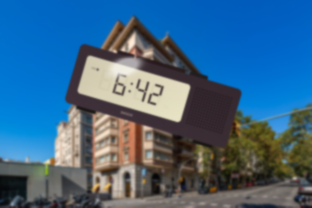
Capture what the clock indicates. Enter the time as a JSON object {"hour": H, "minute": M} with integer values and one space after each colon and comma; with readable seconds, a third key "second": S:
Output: {"hour": 6, "minute": 42}
